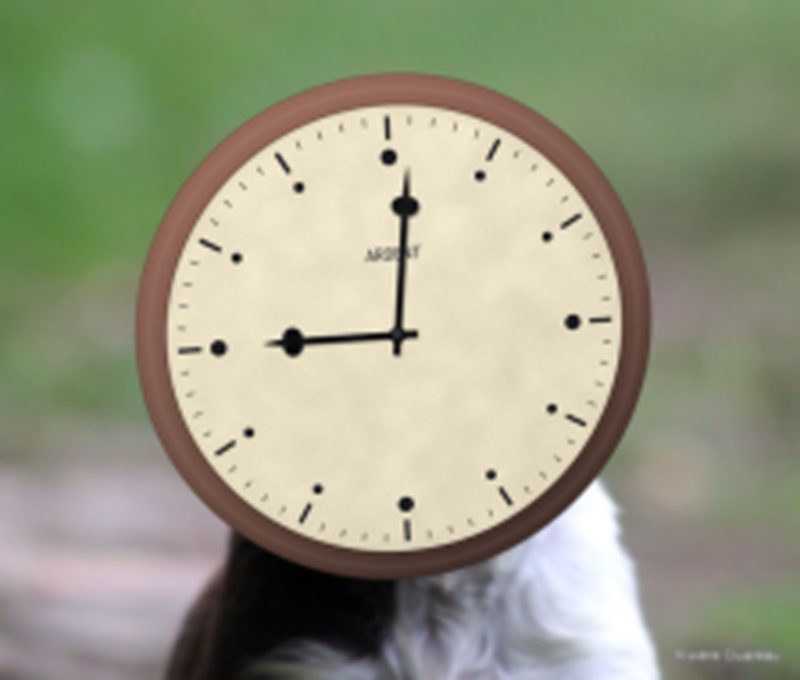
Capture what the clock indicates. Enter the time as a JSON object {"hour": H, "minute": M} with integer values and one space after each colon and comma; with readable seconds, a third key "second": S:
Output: {"hour": 9, "minute": 1}
